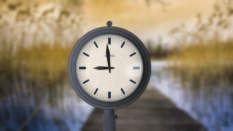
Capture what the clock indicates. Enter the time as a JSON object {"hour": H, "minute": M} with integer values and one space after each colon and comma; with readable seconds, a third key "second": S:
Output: {"hour": 8, "minute": 59}
